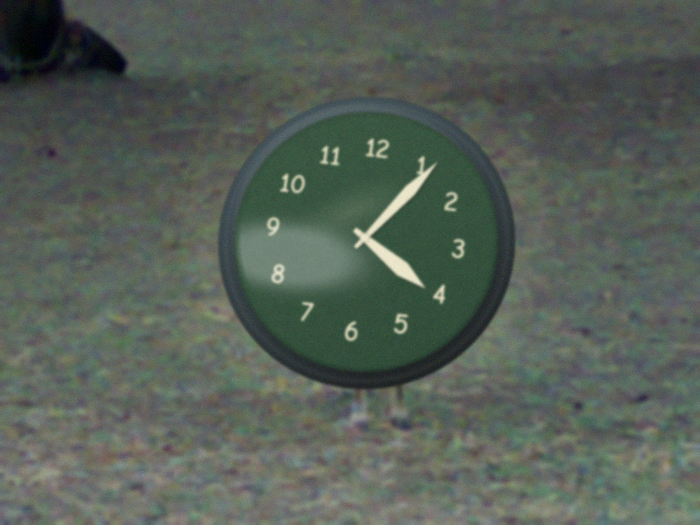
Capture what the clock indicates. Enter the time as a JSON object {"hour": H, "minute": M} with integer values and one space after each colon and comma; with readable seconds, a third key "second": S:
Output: {"hour": 4, "minute": 6}
